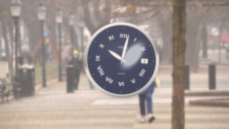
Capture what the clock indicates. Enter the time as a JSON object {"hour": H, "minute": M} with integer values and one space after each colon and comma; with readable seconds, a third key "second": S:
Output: {"hour": 10, "minute": 2}
